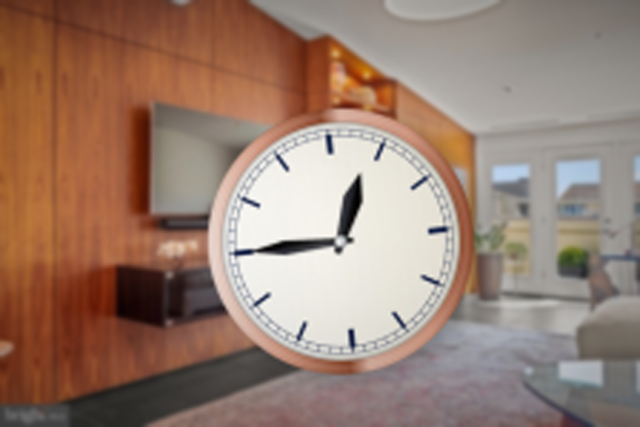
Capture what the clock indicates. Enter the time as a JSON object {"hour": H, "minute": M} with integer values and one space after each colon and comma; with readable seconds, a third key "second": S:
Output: {"hour": 12, "minute": 45}
